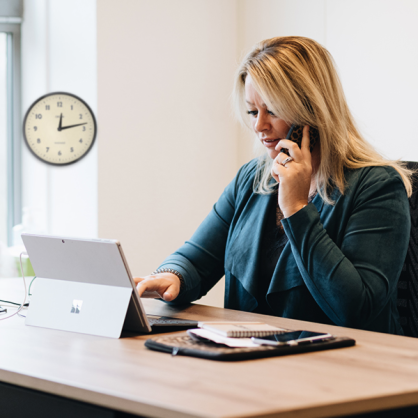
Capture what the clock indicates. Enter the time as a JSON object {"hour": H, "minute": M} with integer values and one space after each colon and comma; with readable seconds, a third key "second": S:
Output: {"hour": 12, "minute": 13}
